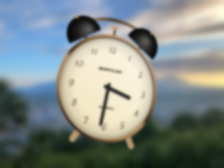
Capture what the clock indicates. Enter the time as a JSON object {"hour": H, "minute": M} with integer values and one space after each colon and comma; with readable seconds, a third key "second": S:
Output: {"hour": 3, "minute": 31}
